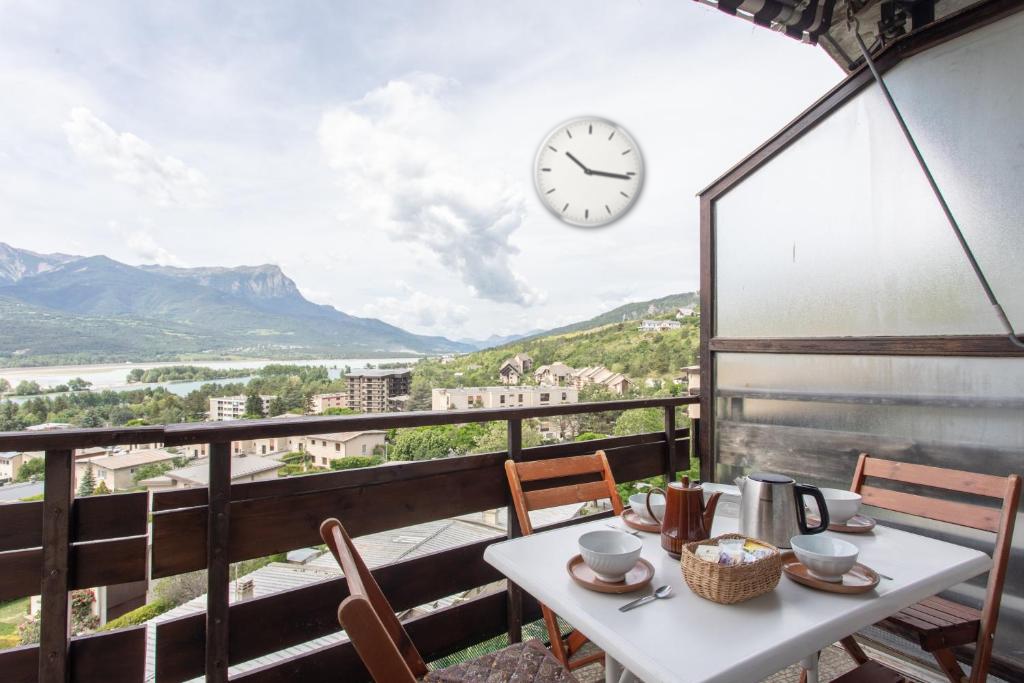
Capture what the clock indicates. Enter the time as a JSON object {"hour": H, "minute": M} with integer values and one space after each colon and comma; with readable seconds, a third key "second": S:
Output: {"hour": 10, "minute": 16}
